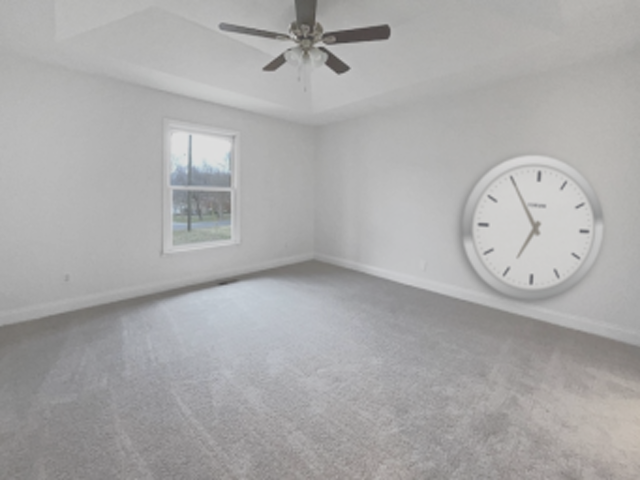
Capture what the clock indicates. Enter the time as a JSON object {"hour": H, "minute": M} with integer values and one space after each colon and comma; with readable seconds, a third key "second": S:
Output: {"hour": 6, "minute": 55}
